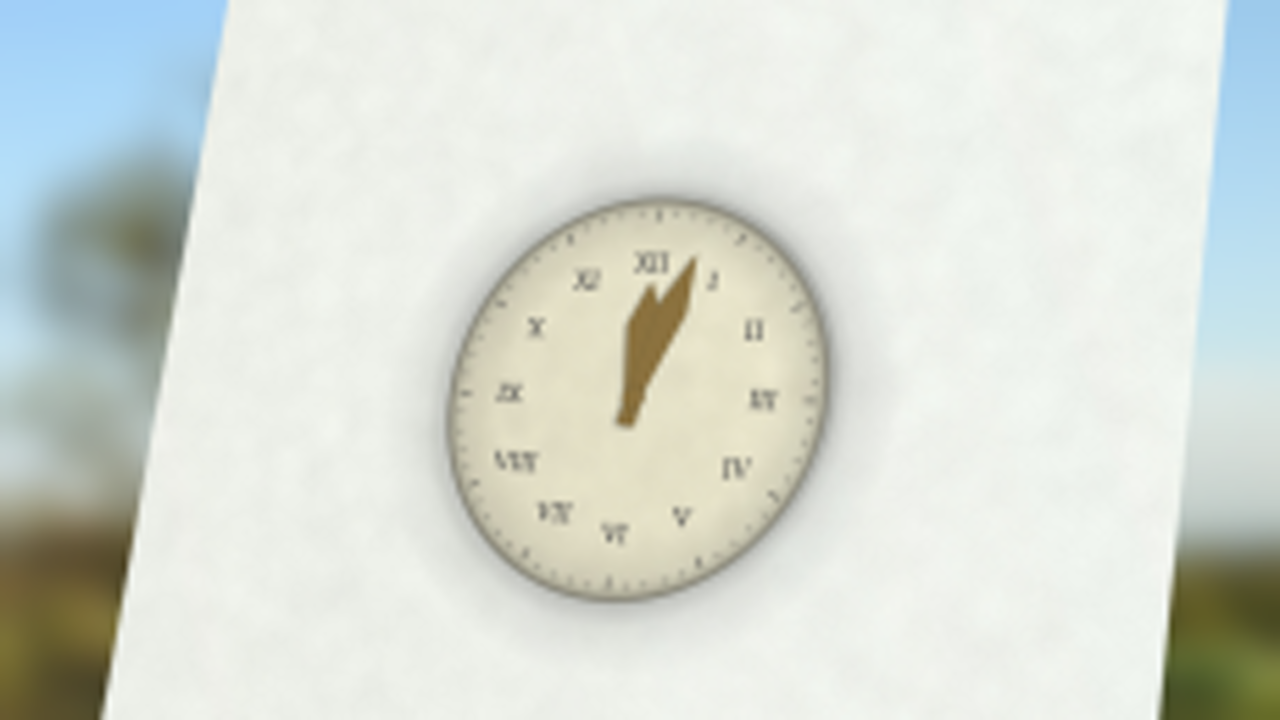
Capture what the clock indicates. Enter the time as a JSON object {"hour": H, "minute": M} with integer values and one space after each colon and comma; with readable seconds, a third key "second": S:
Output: {"hour": 12, "minute": 3}
